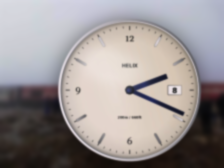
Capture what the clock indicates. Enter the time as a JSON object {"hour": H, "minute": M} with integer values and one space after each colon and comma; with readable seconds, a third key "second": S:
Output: {"hour": 2, "minute": 19}
